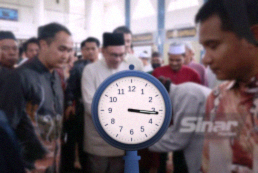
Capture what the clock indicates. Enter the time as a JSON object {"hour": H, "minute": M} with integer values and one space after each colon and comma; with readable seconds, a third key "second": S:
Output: {"hour": 3, "minute": 16}
